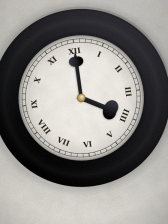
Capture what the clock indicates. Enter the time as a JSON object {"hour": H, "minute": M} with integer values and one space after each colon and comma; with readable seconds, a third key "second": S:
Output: {"hour": 4, "minute": 0}
